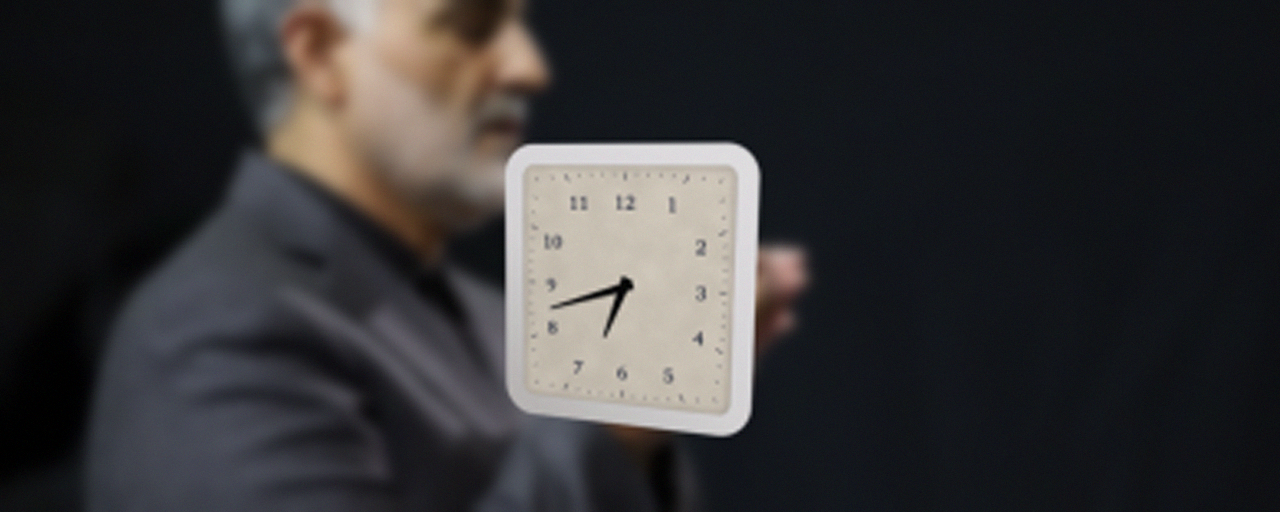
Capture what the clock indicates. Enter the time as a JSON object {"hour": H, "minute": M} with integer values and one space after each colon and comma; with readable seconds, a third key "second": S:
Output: {"hour": 6, "minute": 42}
